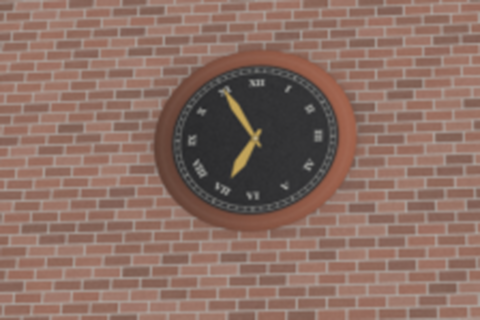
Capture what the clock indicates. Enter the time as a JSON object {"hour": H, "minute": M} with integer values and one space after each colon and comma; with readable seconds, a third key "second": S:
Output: {"hour": 6, "minute": 55}
